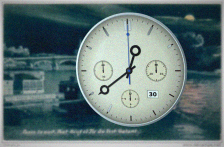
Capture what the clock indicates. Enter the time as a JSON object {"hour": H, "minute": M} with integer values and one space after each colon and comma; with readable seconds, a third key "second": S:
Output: {"hour": 12, "minute": 39}
